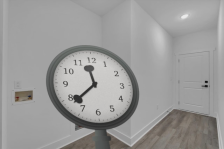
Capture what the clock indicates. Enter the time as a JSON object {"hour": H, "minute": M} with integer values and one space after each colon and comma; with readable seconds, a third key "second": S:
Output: {"hour": 11, "minute": 38}
